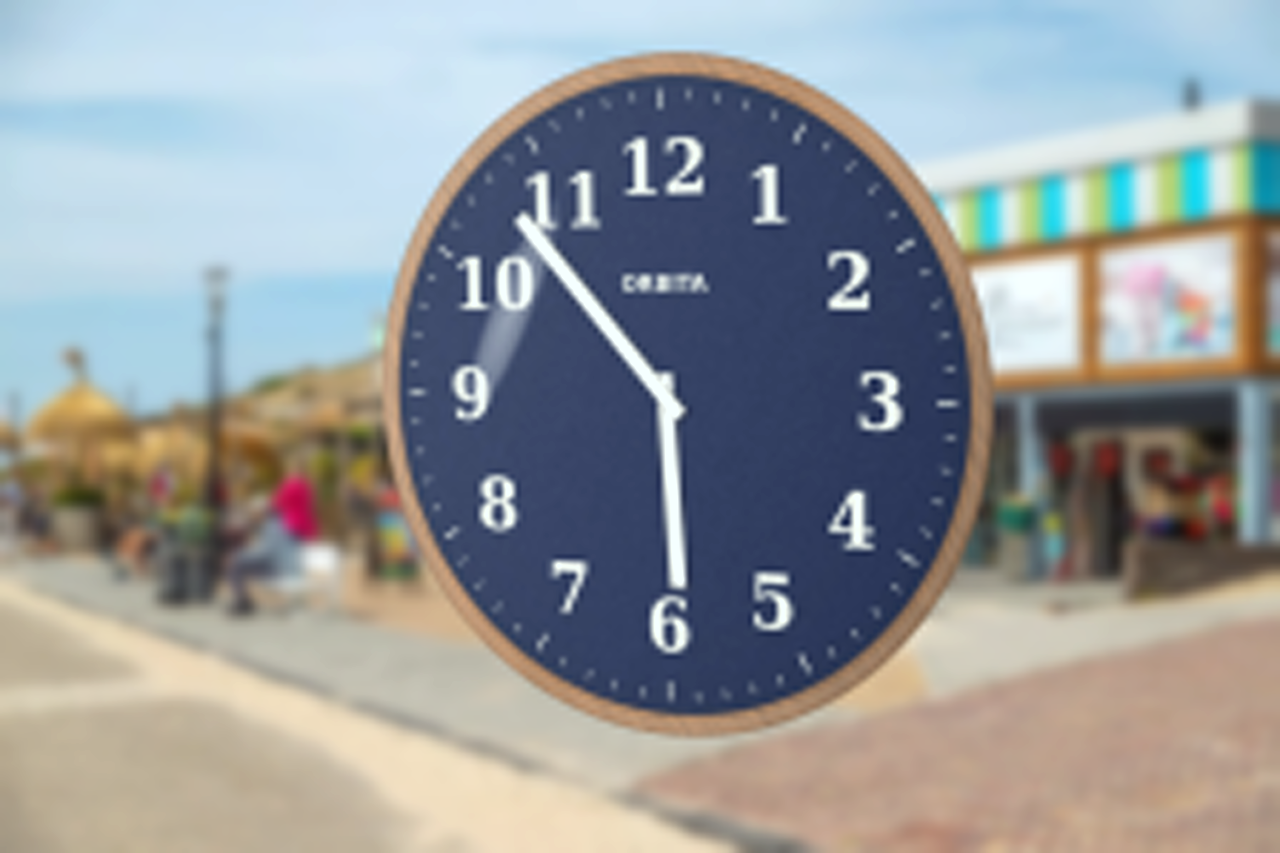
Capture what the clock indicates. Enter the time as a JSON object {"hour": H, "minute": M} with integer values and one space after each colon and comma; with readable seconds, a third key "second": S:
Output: {"hour": 5, "minute": 53}
